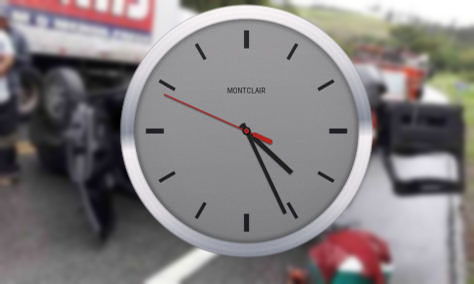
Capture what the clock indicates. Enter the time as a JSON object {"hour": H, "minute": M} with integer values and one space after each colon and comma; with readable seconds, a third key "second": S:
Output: {"hour": 4, "minute": 25, "second": 49}
